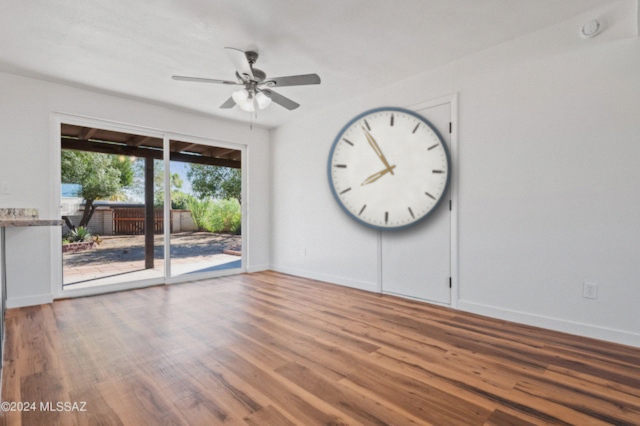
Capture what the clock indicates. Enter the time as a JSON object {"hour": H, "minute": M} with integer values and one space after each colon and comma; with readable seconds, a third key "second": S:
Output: {"hour": 7, "minute": 54}
